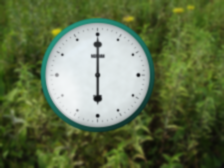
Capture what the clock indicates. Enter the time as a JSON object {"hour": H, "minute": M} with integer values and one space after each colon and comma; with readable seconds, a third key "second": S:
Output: {"hour": 6, "minute": 0}
